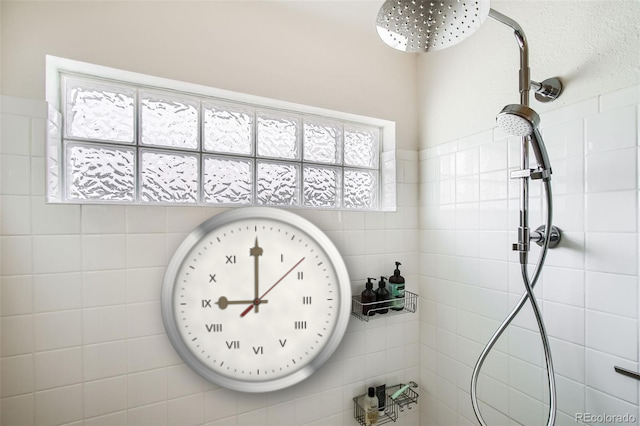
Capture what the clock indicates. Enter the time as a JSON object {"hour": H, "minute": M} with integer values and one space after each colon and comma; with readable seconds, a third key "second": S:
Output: {"hour": 9, "minute": 0, "second": 8}
